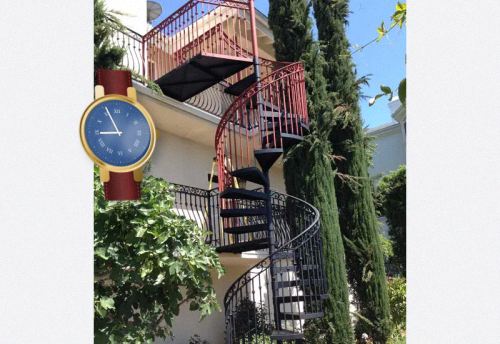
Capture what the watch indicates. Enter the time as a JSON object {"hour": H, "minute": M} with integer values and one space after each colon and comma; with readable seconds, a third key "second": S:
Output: {"hour": 8, "minute": 56}
